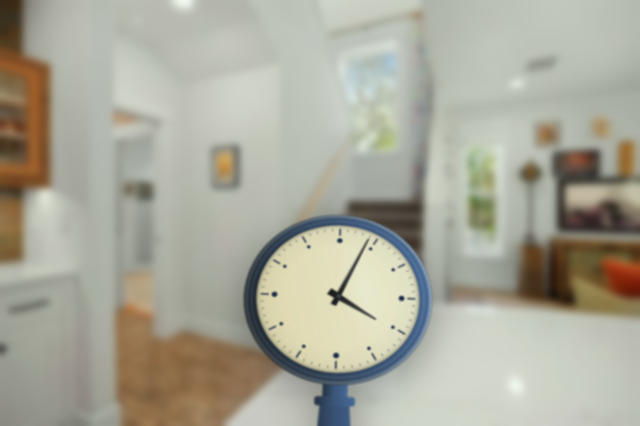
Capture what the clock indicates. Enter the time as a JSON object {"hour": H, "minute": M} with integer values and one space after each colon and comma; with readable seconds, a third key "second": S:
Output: {"hour": 4, "minute": 4}
